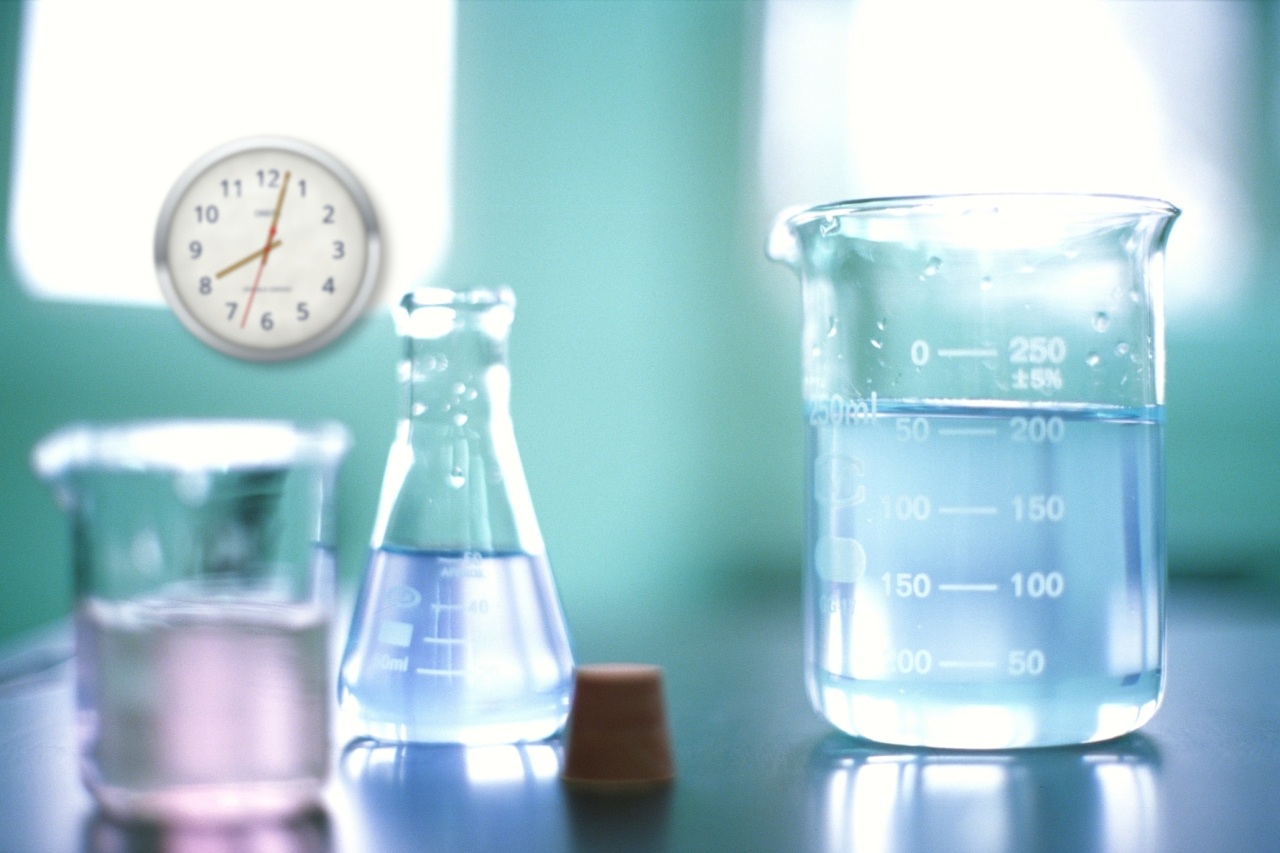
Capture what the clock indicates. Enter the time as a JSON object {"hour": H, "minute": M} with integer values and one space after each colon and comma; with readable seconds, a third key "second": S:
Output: {"hour": 8, "minute": 2, "second": 33}
